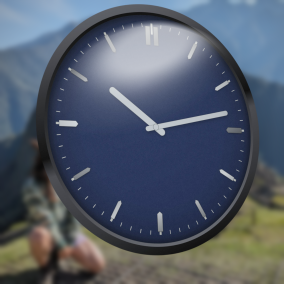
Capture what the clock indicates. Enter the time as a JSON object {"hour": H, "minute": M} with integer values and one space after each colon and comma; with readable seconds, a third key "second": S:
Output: {"hour": 10, "minute": 13}
